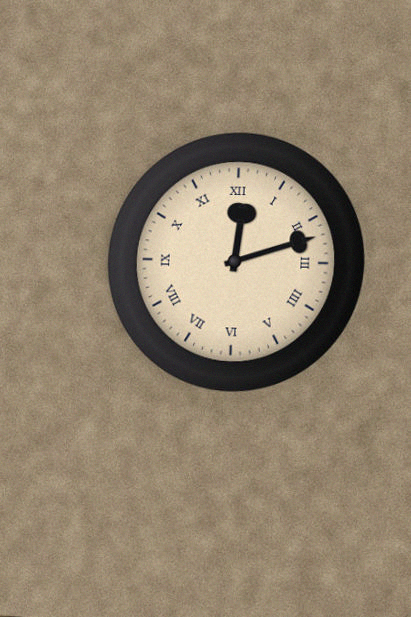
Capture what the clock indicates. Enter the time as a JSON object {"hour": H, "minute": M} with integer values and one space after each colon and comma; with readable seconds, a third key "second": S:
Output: {"hour": 12, "minute": 12}
